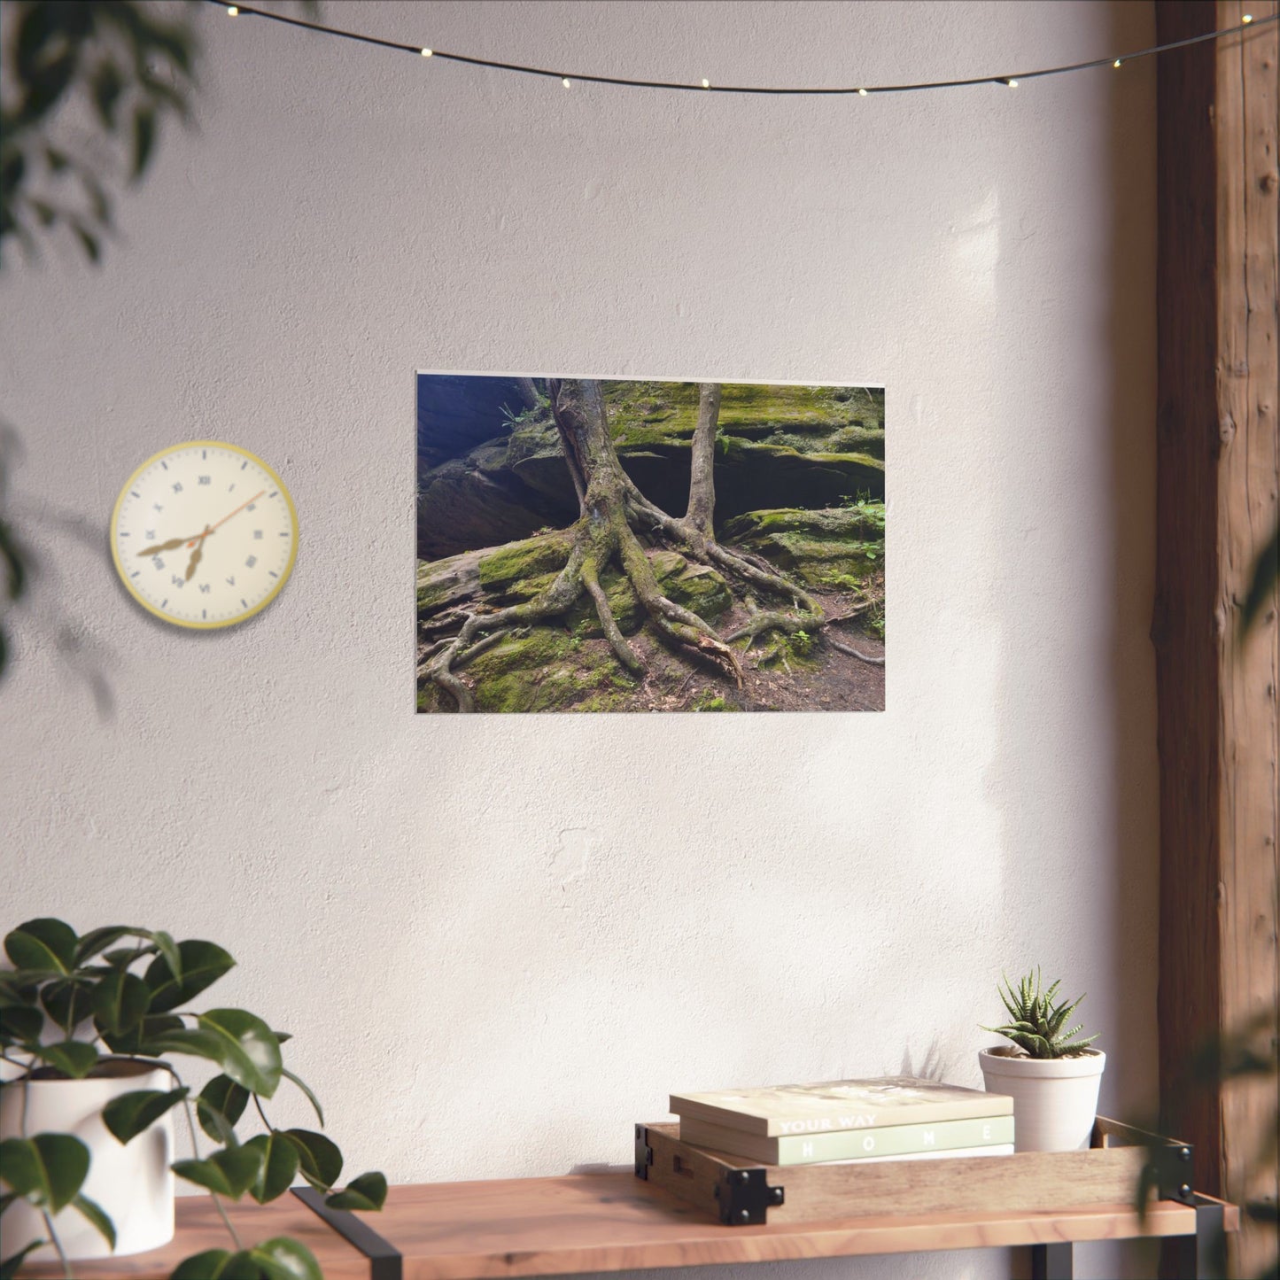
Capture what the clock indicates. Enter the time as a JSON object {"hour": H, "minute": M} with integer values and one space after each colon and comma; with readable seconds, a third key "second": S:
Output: {"hour": 6, "minute": 42, "second": 9}
